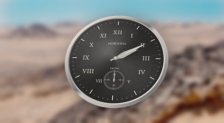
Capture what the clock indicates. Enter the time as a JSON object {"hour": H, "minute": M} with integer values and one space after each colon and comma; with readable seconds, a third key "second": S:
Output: {"hour": 2, "minute": 10}
